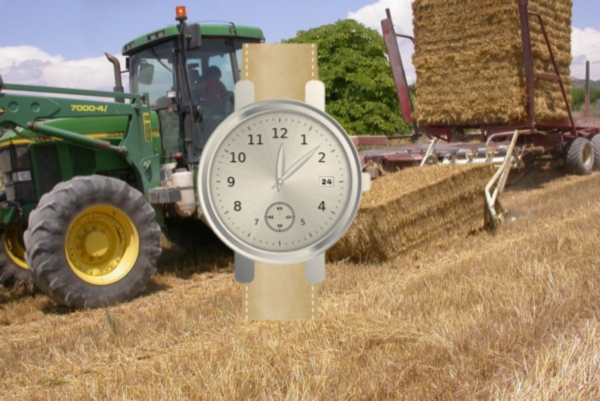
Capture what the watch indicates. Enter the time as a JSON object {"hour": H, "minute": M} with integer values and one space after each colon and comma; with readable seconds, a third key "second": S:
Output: {"hour": 12, "minute": 8}
